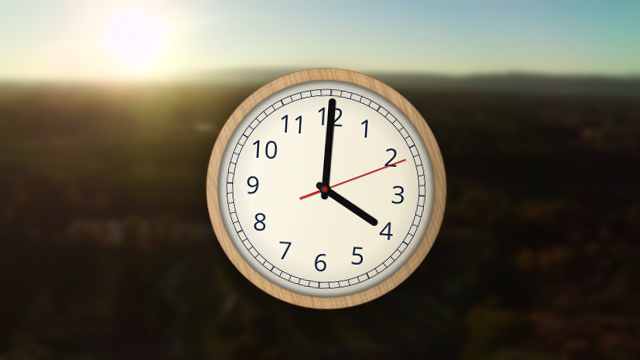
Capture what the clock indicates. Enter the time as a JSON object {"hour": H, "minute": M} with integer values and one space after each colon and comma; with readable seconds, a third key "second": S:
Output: {"hour": 4, "minute": 0, "second": 11}
